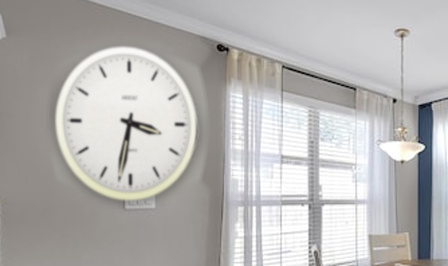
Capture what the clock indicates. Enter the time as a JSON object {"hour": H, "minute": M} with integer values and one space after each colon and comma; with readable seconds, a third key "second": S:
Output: {"hour": 3, "minute": 32}
